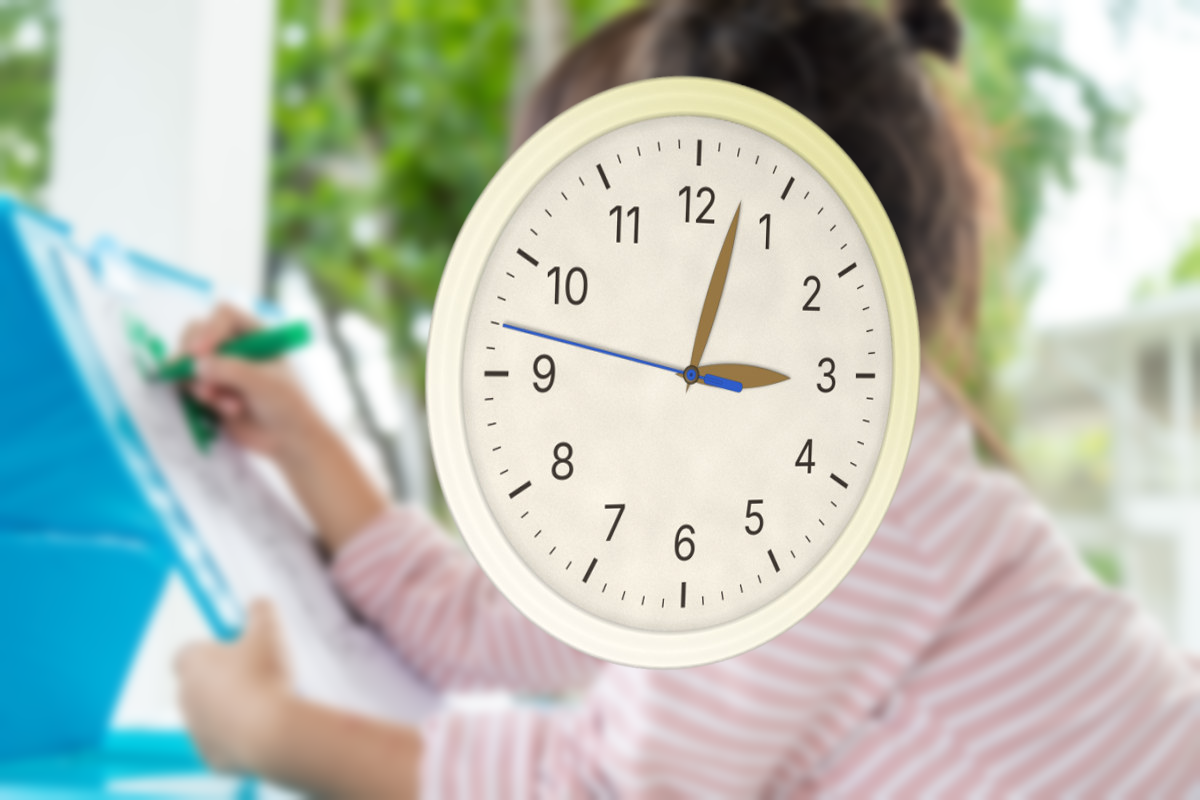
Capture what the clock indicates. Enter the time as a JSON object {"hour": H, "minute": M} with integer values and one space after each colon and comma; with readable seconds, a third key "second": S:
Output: {"hour": 3, "minute": 2, "second": 47}
